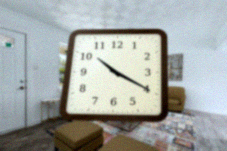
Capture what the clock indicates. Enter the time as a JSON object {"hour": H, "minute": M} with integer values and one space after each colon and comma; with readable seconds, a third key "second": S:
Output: {"hour": 10, "minute": 20}
